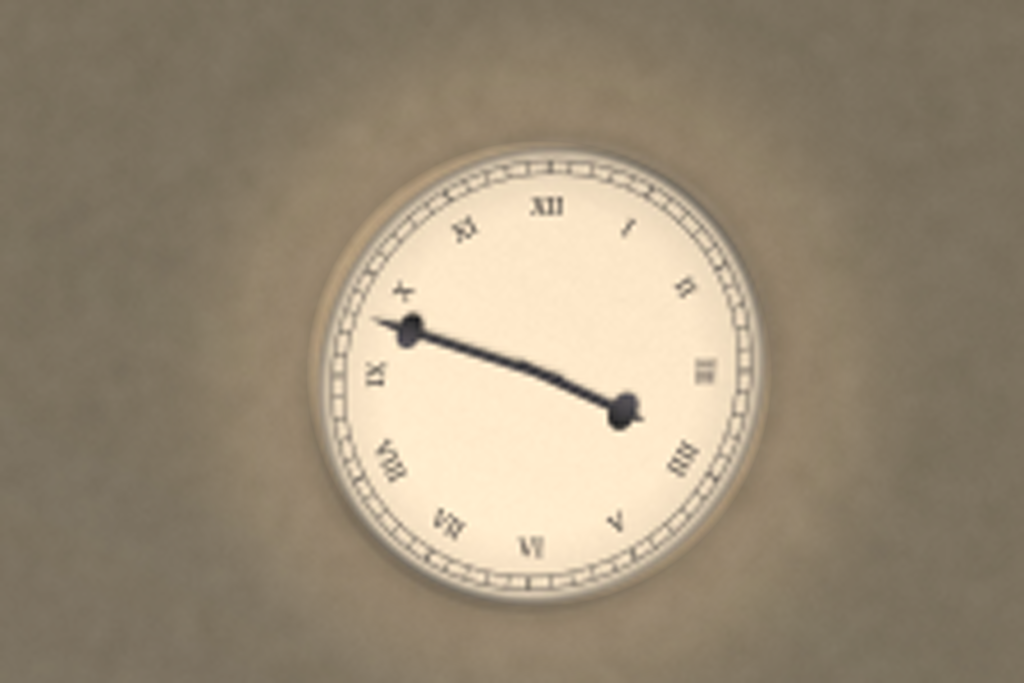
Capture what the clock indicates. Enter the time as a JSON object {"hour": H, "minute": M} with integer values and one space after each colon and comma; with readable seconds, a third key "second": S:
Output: {"hour": 3, "minute": 48}
